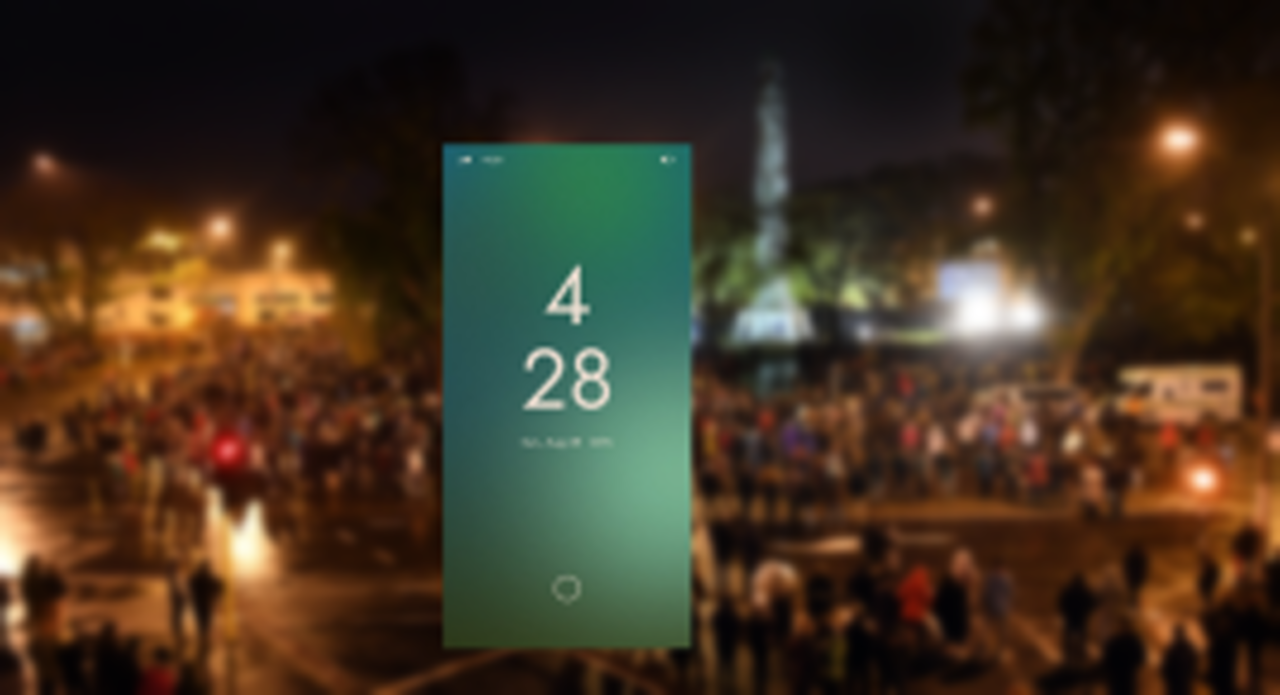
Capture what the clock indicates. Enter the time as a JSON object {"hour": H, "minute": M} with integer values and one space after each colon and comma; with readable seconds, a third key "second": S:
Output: {"hour": 4, "minute": 28}
